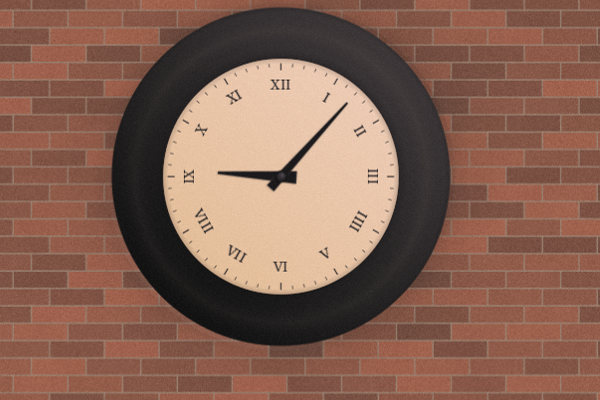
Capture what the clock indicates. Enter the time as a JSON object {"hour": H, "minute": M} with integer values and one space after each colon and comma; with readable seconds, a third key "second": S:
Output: {"hour": 9, "minute": 7}
